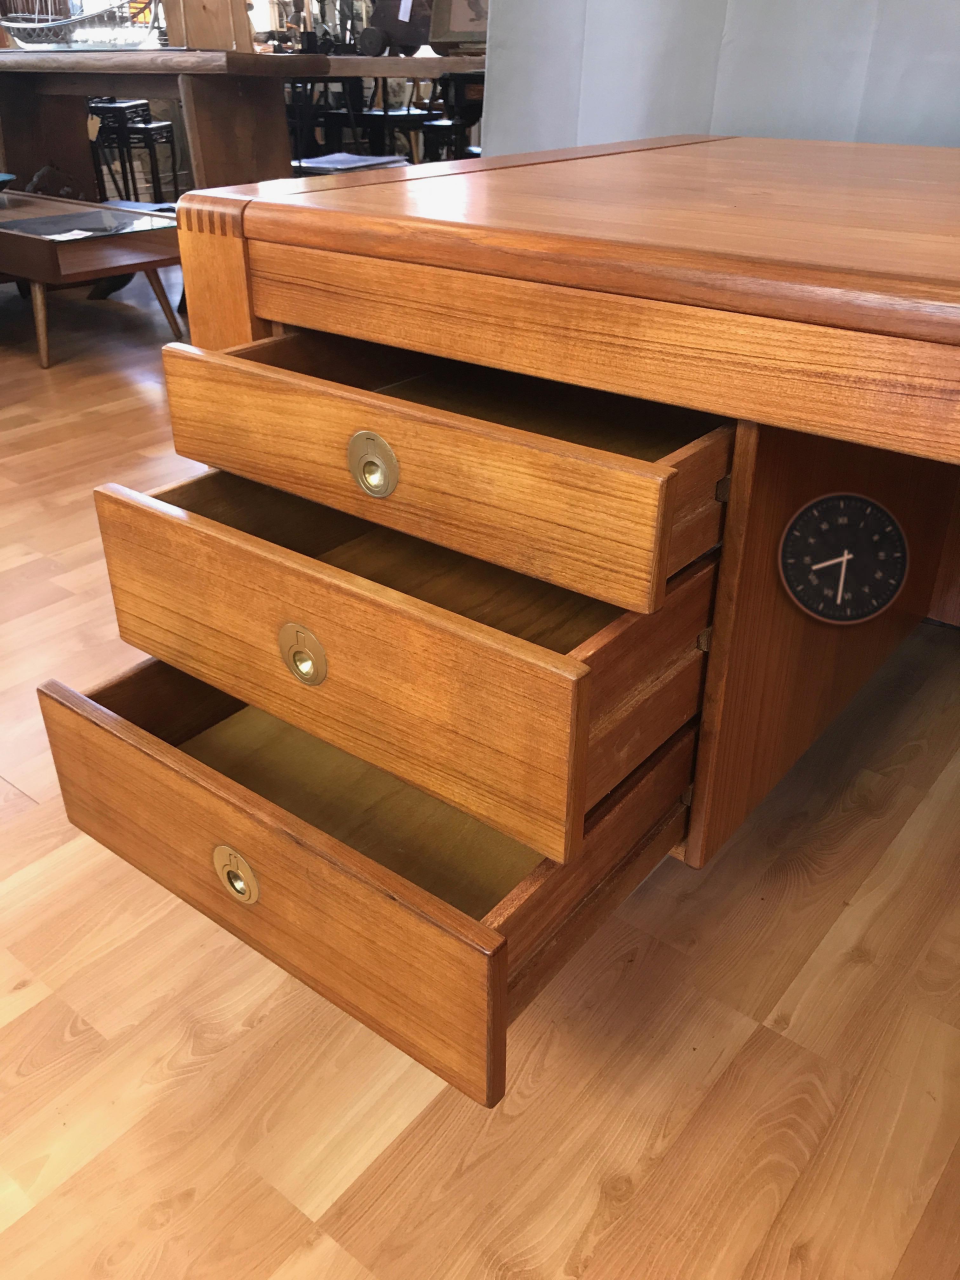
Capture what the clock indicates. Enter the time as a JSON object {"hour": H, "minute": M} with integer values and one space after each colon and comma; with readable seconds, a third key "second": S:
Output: {"hour": 8, "minute": 32}
